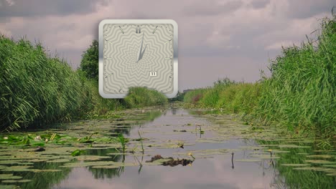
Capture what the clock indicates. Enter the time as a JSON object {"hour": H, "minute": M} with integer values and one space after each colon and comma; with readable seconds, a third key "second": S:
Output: {"hour": 1, "minute": 2}
